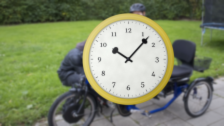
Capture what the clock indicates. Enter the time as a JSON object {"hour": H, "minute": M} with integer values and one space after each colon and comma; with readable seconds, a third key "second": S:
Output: {"hour": 10, "minute": 7}
